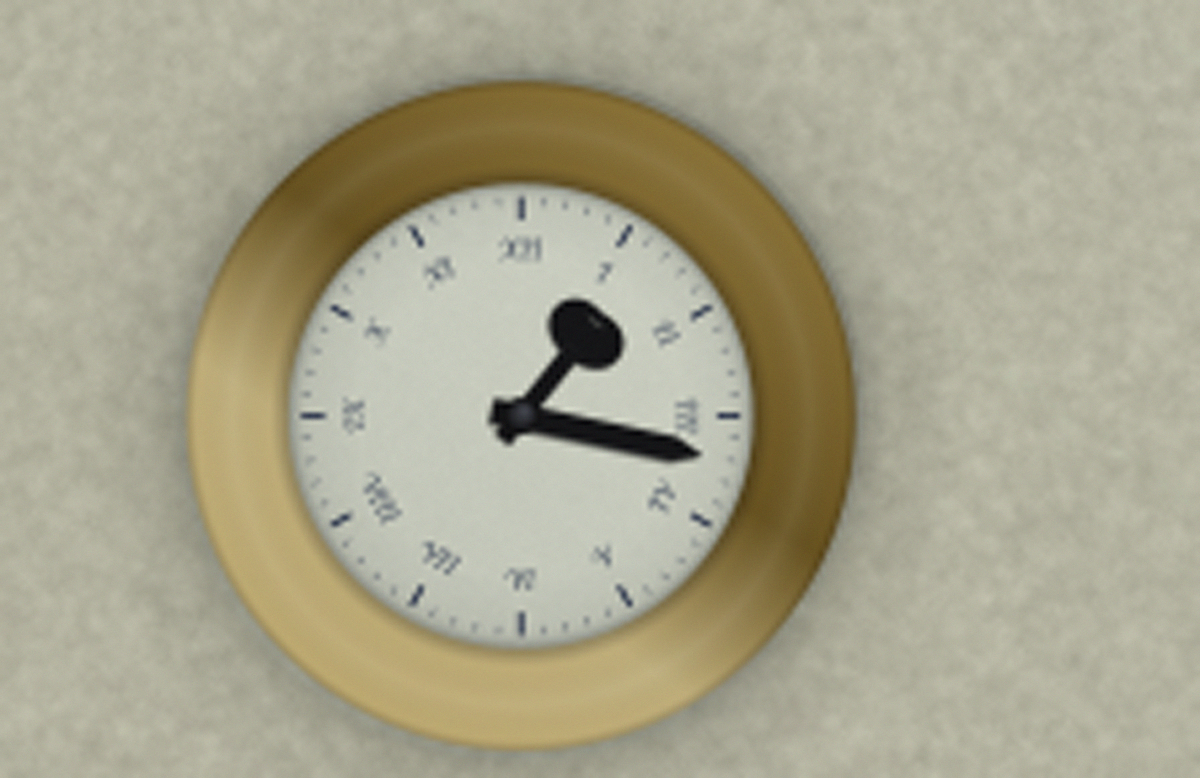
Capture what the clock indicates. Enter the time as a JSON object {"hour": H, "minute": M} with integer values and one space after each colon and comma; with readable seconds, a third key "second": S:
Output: {"hour": 1, "minute": 17}
